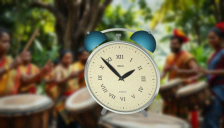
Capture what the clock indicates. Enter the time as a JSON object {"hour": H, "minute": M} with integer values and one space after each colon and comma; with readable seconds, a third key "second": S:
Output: {"hour": 1, "minute": 53}
